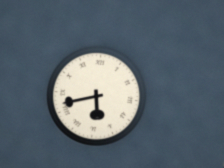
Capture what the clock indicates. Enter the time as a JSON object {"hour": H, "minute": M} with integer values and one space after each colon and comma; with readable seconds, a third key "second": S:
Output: {"hour": 5, "minute": 42}
